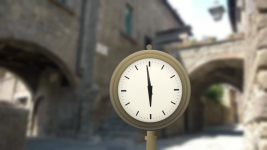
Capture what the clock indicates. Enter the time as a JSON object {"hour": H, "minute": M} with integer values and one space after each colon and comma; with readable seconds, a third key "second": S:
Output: {"hour": 5, "minute": 59}
